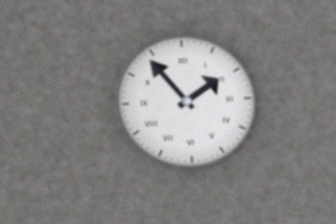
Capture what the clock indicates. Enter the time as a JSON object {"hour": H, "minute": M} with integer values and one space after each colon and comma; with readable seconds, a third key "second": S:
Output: {"hour": 1, "minute": 54}
